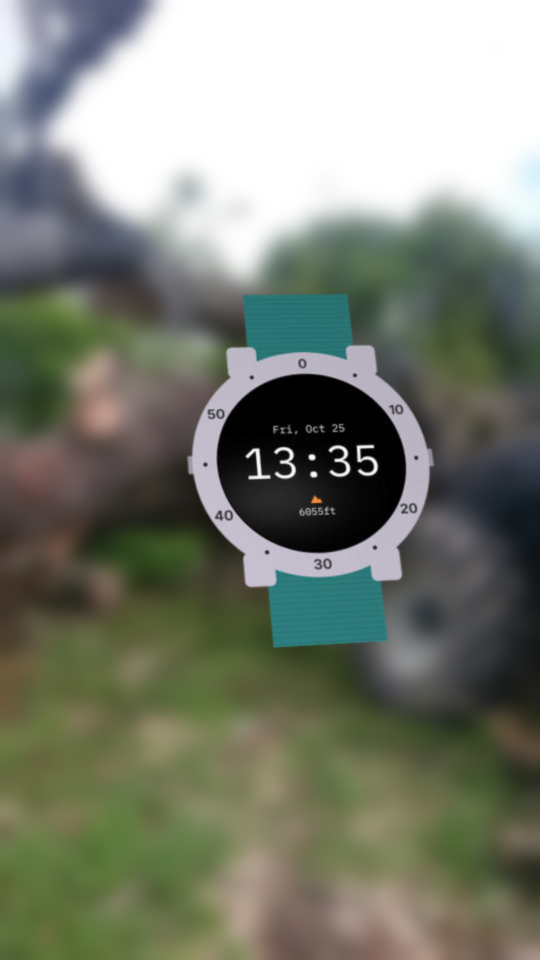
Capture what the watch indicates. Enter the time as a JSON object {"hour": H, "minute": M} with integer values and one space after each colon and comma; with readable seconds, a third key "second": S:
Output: {"hour": 13, "minute": 35}
